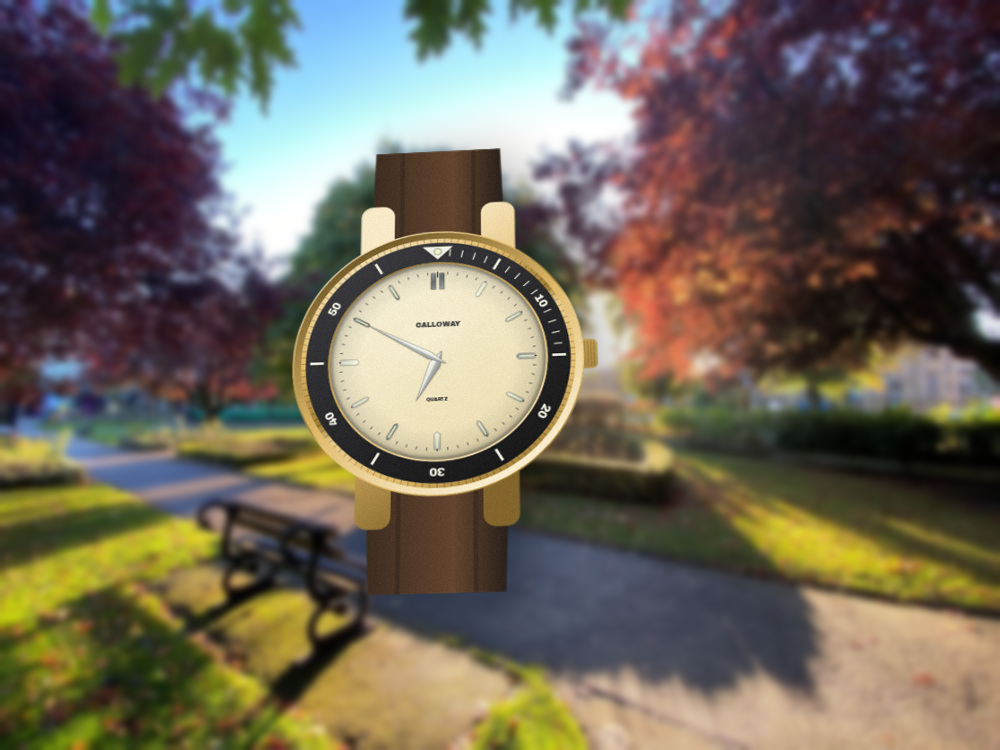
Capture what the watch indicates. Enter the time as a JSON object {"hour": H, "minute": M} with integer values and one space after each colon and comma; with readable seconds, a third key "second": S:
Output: {"hour": 6, "minute": 50}
